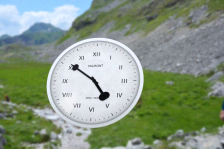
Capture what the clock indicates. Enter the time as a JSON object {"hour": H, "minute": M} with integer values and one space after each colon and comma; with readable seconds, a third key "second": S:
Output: {"hour": 4, "minute": 51}
